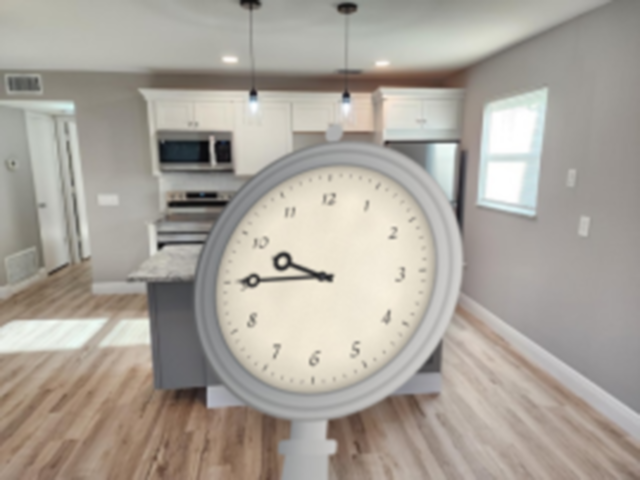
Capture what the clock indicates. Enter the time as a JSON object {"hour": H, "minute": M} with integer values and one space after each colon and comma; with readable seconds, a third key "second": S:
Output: {"hour": 9, "minute": 45}
